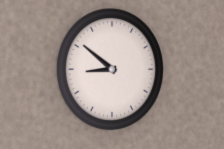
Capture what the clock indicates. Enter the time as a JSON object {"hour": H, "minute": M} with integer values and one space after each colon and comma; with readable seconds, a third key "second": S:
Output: {"hour": 8, "minute": 51}
